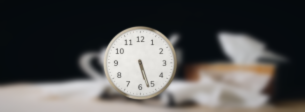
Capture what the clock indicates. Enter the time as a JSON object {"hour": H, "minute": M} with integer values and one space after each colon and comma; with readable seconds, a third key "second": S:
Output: {"hour": 5, "minute": 27}
